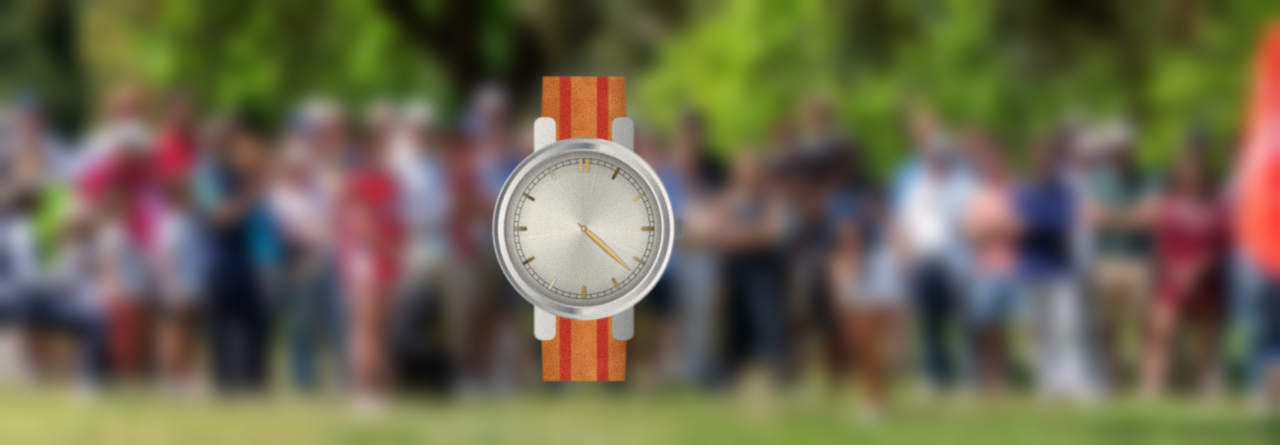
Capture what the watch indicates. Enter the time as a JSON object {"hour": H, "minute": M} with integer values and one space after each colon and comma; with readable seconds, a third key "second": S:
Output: {"hour": 4, "minute": 22}
